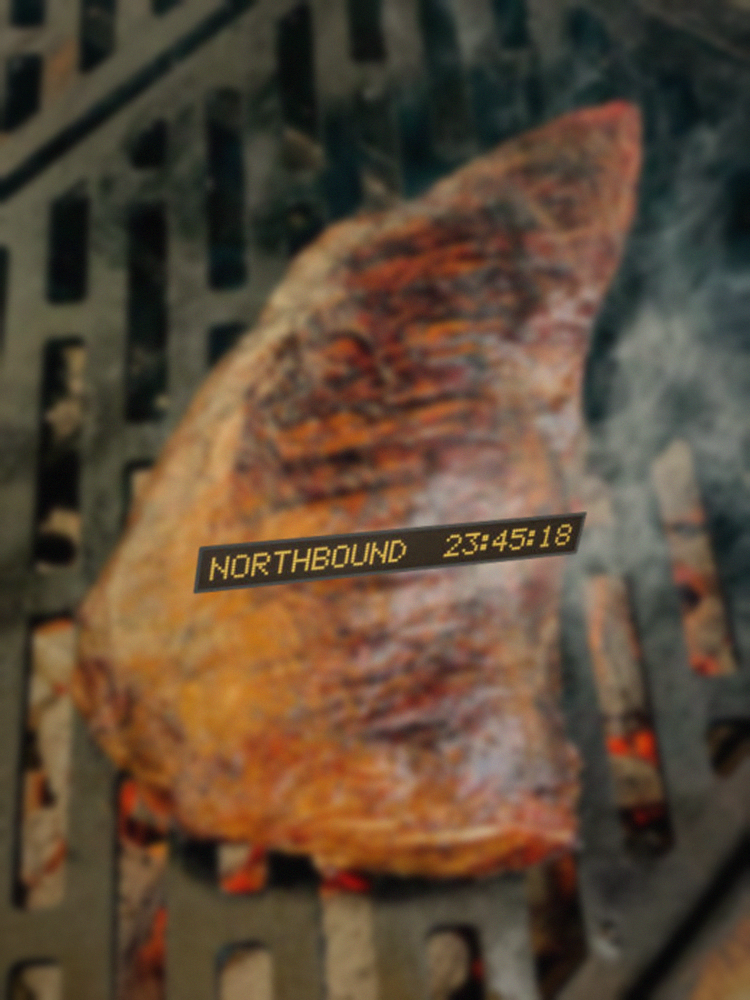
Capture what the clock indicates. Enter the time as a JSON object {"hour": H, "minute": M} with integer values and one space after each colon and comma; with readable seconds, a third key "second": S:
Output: {"hour": 23, "minute": 45, "second": 18}
